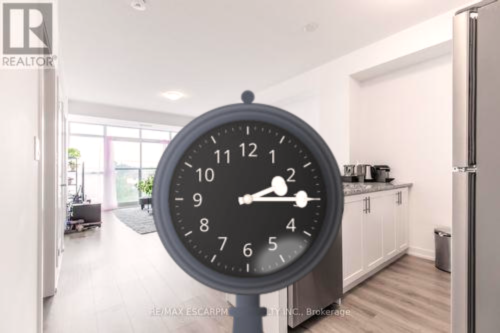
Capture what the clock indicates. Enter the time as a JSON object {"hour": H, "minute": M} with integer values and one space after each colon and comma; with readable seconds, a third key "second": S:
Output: {"hour": 2, "minute": 15}
